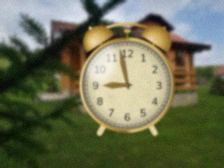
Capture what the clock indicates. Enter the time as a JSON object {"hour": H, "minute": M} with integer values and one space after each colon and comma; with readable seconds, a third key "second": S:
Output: {"hour": 8, "minute": 58}
